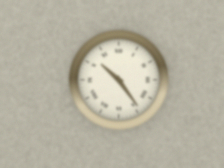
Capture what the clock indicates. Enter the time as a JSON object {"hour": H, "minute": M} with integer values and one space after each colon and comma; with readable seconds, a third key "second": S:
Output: {"hour": 10, "minute": 24}
